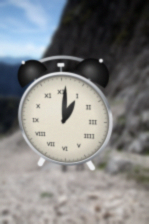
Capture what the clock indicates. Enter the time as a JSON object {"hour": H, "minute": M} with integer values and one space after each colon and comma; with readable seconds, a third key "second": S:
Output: {"hour": 1, "minute": 1}
